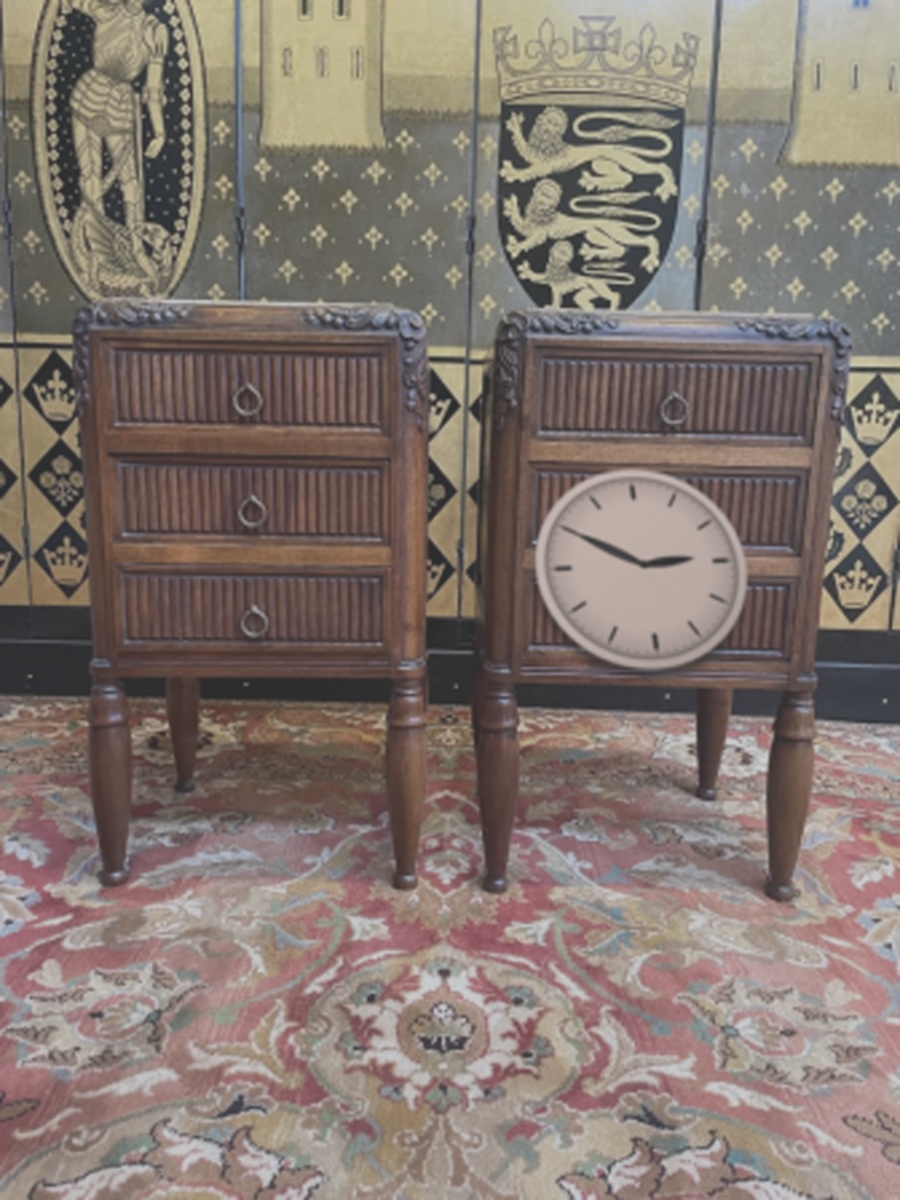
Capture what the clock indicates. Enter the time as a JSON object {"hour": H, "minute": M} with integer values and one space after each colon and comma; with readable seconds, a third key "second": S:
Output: {"hour": 2, "minute": 50}
